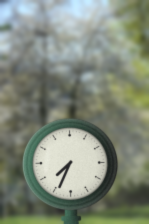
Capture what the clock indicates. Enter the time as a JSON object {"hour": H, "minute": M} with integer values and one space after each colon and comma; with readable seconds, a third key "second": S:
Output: {"hour": 7, "minute": 34}
